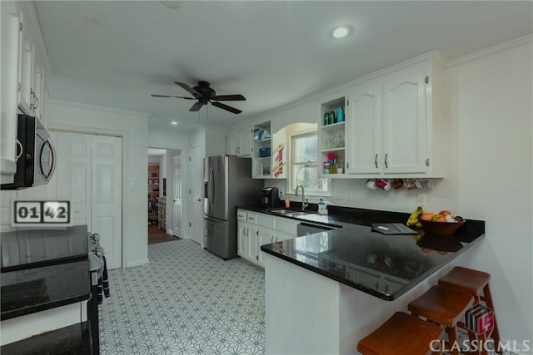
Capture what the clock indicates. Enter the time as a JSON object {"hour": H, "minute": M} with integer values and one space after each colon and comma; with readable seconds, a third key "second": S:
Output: {"hour": 1, "minute": 42}
